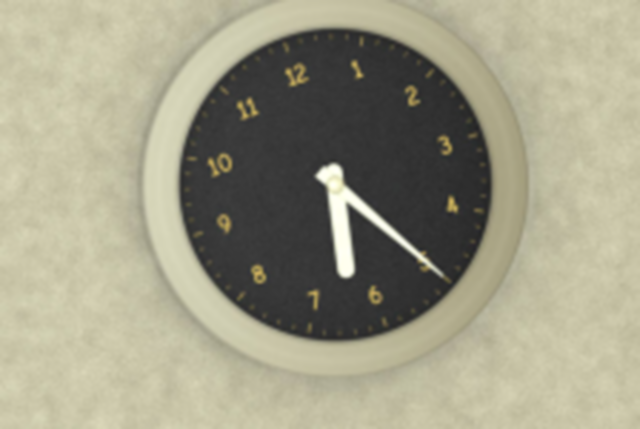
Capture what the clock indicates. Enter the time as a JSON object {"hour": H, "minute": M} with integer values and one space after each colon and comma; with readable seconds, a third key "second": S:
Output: {"hour": 6, "minute": 25}
